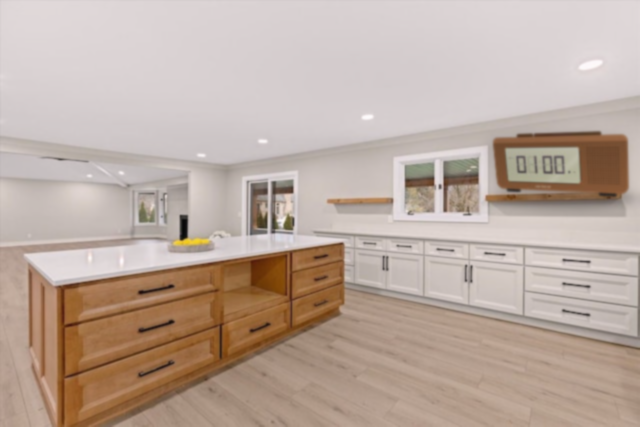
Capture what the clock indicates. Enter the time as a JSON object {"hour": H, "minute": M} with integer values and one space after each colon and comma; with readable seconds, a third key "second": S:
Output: {"hour": 1, "minute": 0}
